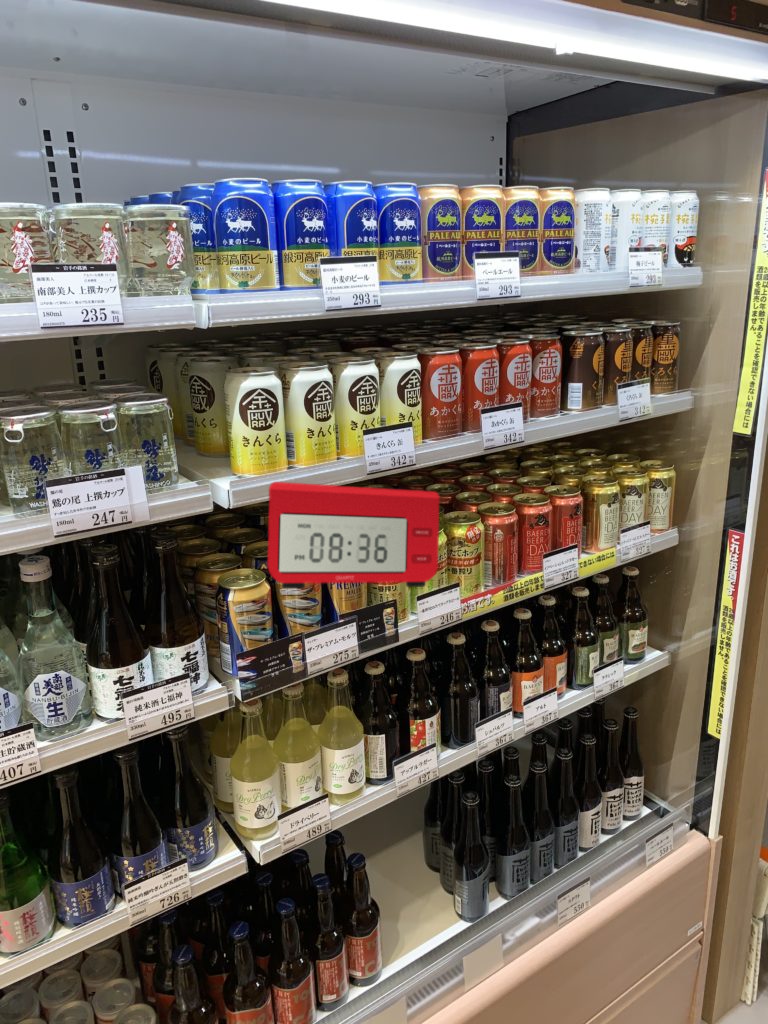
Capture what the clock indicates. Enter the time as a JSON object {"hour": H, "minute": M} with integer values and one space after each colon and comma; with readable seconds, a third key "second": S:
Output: {"hour": 8, "minute": 36}
